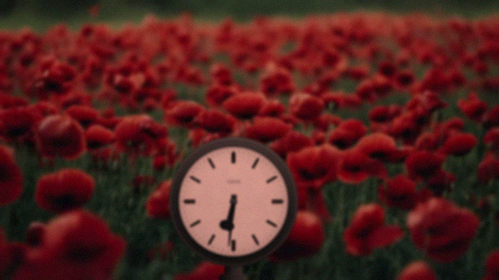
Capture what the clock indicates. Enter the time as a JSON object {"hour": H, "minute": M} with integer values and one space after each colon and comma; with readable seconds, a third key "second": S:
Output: {"hour": 6, "minute": 31}
